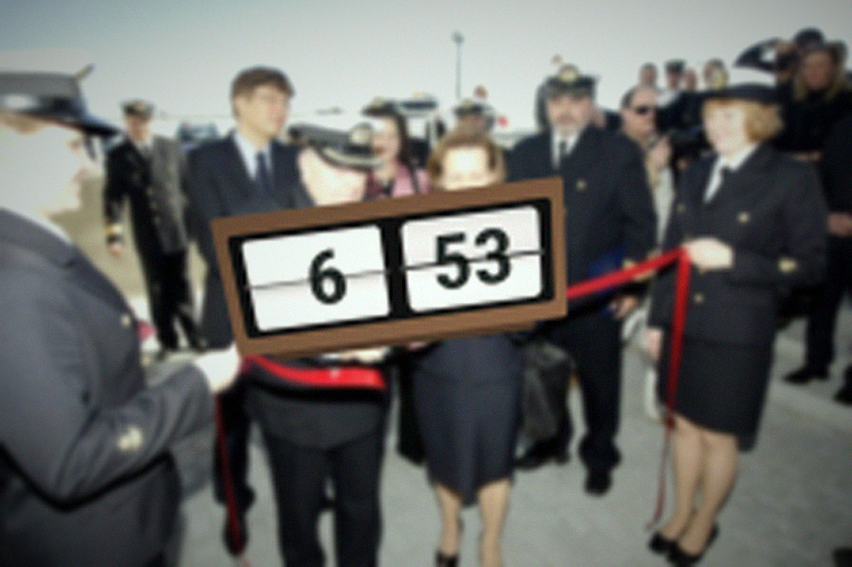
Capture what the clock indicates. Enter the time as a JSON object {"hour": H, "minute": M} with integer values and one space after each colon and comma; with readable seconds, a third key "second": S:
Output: {"hour": 6, "minute": 53}
